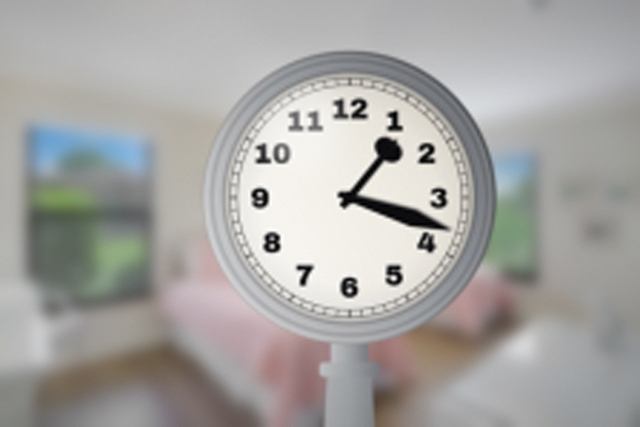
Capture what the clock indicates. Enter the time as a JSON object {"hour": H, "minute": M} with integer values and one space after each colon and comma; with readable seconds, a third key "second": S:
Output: {"hour": 1, "minute": 18}
